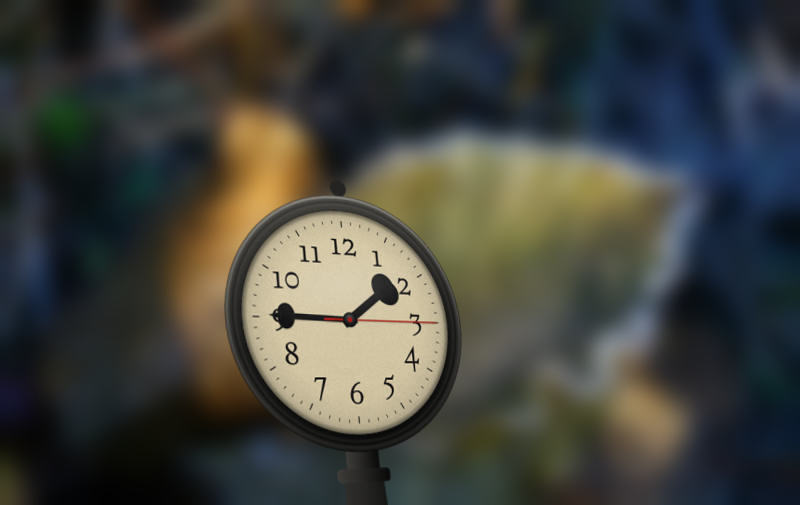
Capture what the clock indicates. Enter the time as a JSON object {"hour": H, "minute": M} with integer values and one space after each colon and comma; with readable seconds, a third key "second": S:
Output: {"hour": 1, "minute": 45, "second": 15}
